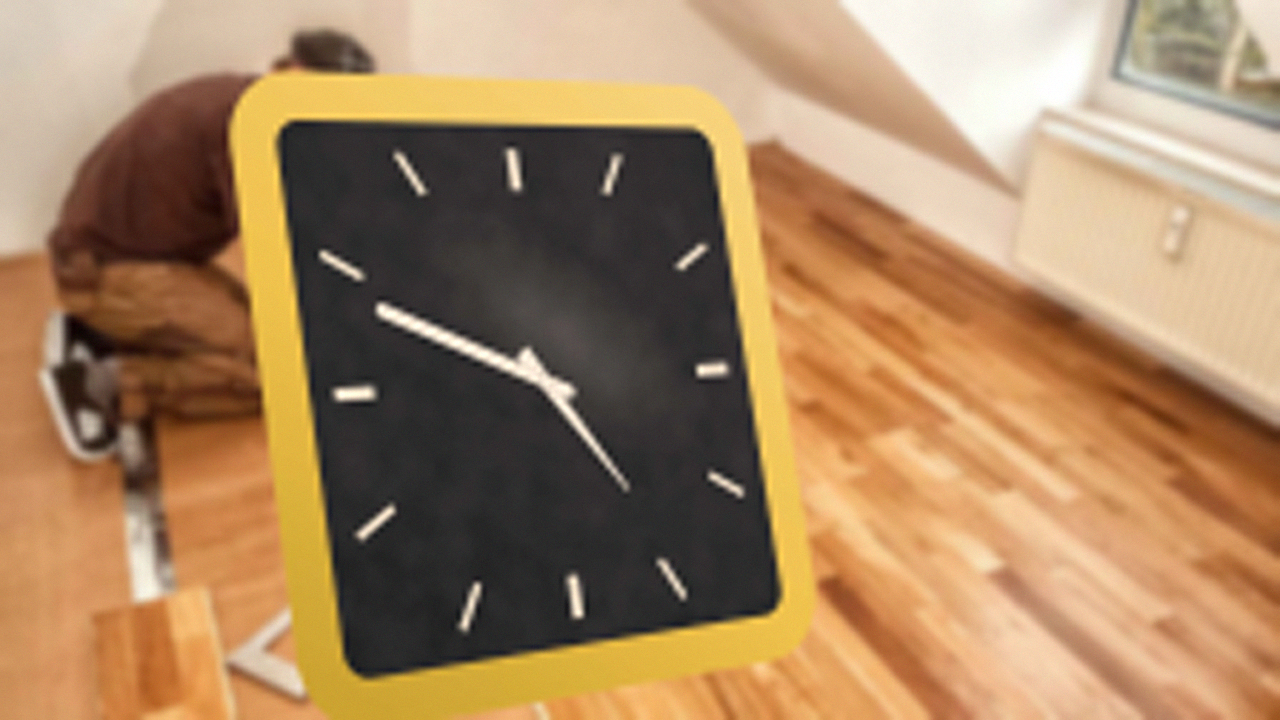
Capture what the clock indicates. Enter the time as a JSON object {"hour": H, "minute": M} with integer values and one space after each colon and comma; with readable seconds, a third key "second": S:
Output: {"hour": 4, "minute": 49}
